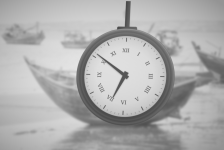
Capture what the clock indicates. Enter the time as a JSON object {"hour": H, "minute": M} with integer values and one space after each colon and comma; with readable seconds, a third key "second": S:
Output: {"hour": 6, "minute": 51}
